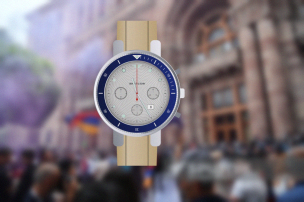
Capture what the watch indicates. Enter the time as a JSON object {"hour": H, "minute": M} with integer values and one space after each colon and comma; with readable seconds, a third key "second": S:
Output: {"hour": 11, "minute": 25}
